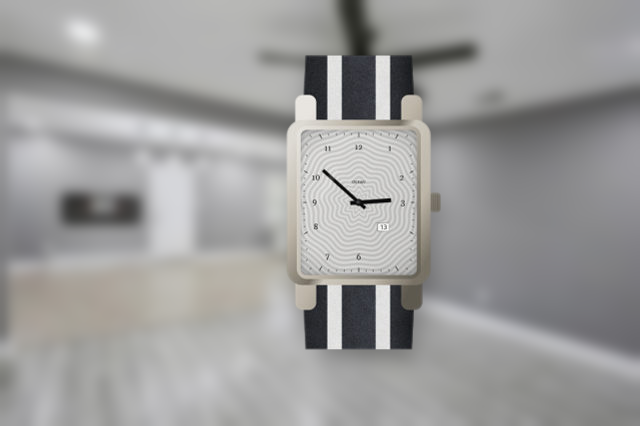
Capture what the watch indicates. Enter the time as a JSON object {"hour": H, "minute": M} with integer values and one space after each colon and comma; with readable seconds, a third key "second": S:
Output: {"hour": 2, "minute": 52}
